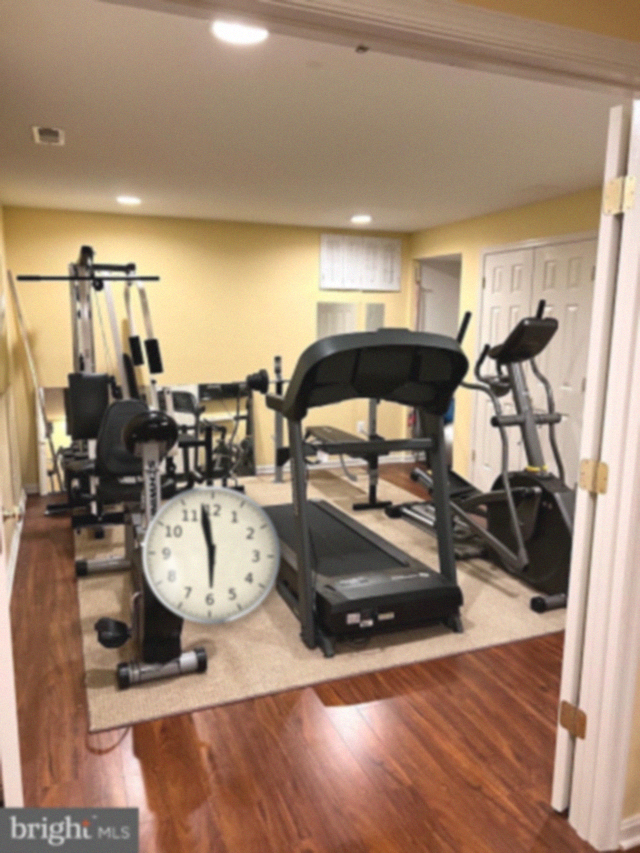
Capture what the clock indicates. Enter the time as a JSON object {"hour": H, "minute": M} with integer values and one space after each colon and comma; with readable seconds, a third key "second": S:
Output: {"hour": 5, "minute": 58}
